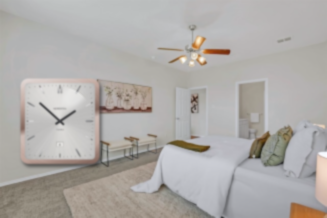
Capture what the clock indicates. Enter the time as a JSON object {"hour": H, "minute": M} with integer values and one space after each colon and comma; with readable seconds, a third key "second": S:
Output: {"hour": 1, "minute": 52}
